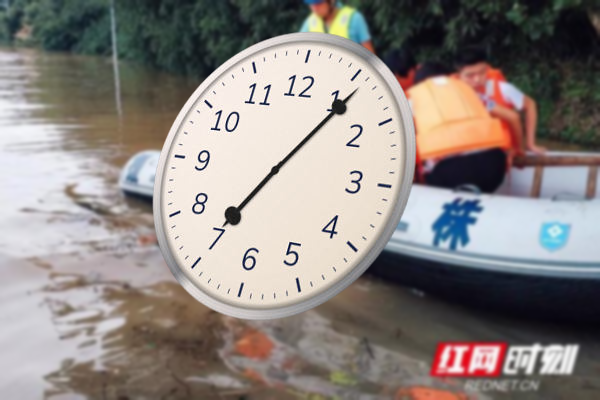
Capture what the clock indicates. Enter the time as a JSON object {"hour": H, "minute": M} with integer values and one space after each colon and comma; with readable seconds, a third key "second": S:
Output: {"hour": 7, "minute": 6}
